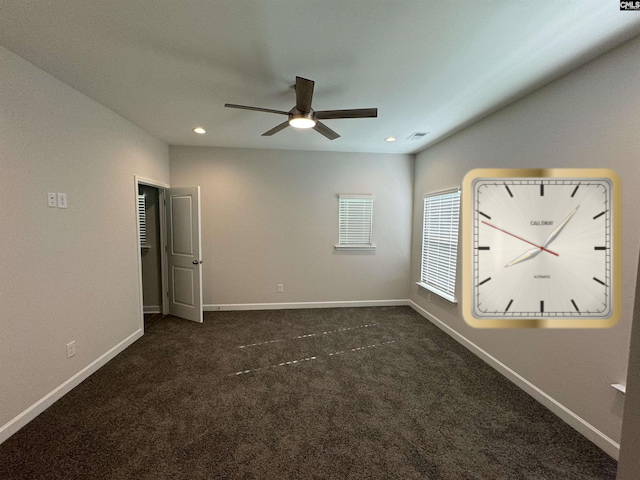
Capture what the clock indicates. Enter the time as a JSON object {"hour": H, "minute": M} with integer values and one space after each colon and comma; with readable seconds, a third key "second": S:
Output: {"hour": 8, "minute": 6, "second": 49}
